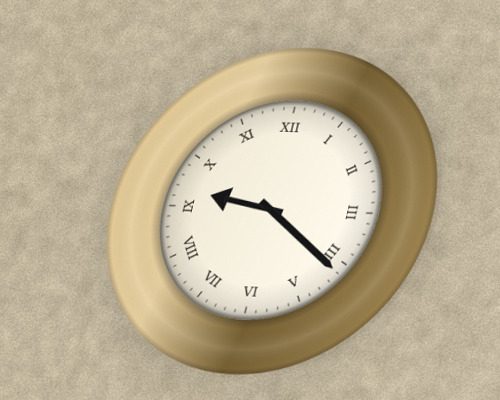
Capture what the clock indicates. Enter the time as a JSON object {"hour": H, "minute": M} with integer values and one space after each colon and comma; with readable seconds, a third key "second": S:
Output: {"hour": 9, "minute": 21}
